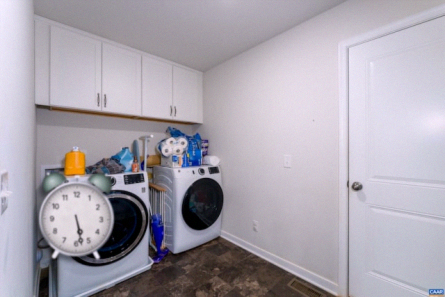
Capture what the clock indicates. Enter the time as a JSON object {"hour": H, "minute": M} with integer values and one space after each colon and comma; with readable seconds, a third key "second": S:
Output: {"hour": 5, "minute": 28}
